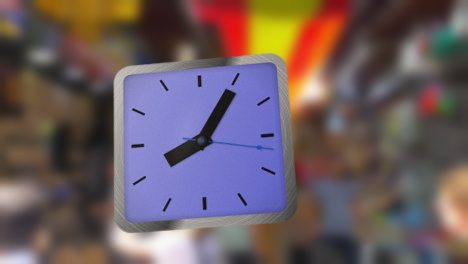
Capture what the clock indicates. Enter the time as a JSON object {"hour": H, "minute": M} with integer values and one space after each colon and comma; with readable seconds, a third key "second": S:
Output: {"hour": 8, "minute": 5, "second": 17}
